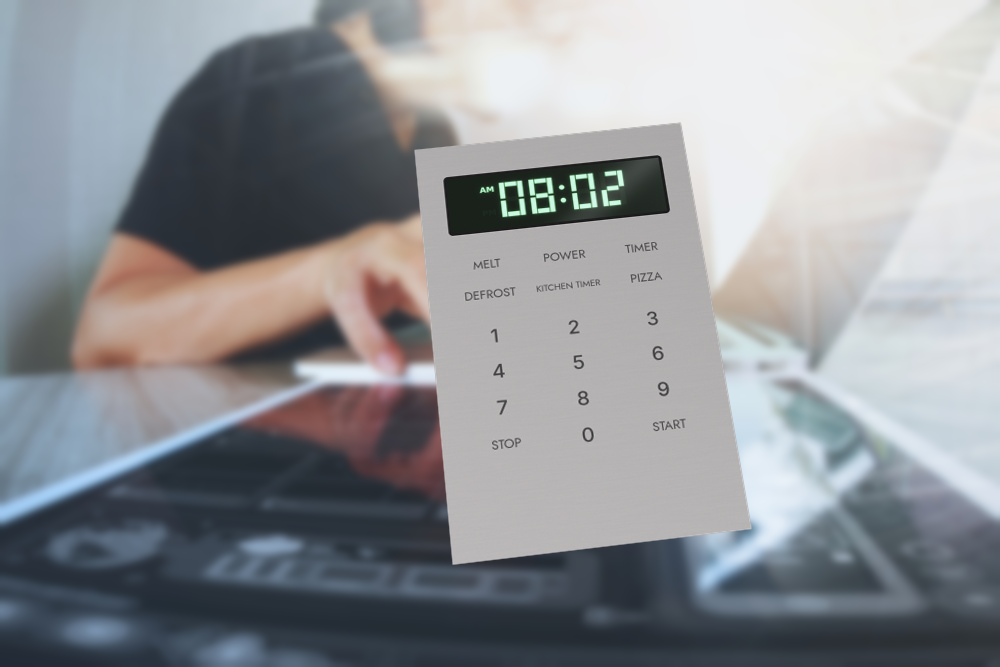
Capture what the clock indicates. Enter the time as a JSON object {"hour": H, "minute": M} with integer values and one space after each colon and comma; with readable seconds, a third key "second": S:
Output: {"hour": 8, "minute": 2}
